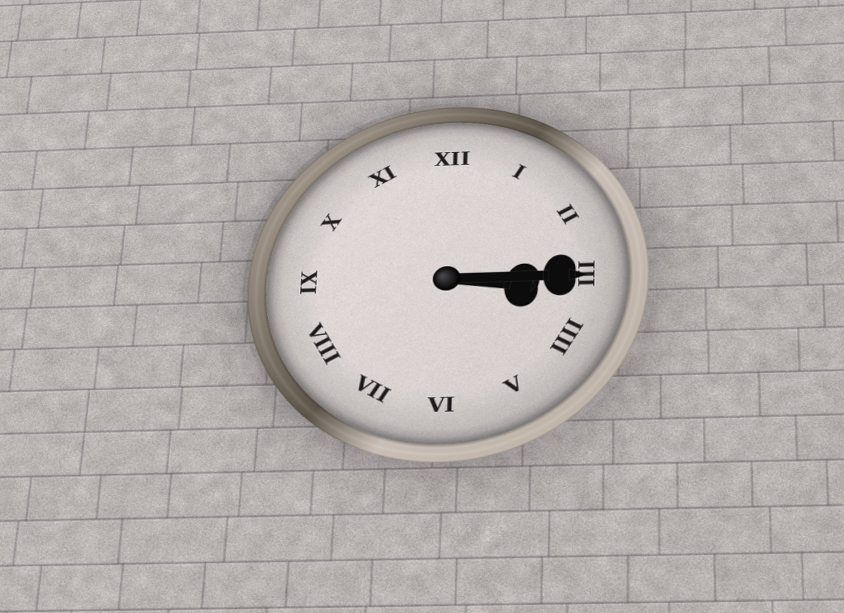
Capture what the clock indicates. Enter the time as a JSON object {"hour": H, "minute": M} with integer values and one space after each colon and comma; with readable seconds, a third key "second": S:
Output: {"hour": 3, "minute": 15}
